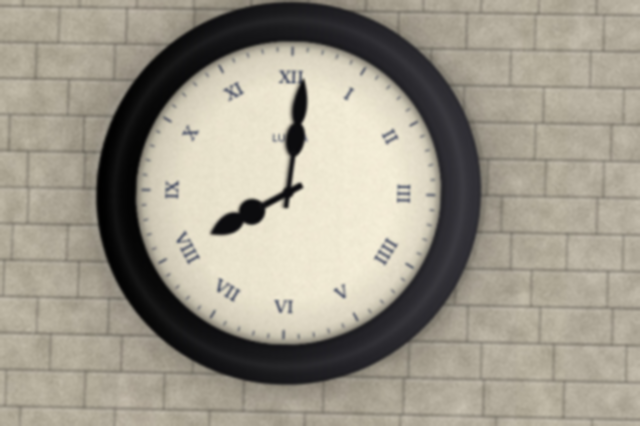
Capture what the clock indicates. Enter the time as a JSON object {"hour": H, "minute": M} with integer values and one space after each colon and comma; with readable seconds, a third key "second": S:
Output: {"hour": 8, "minute": 1}
